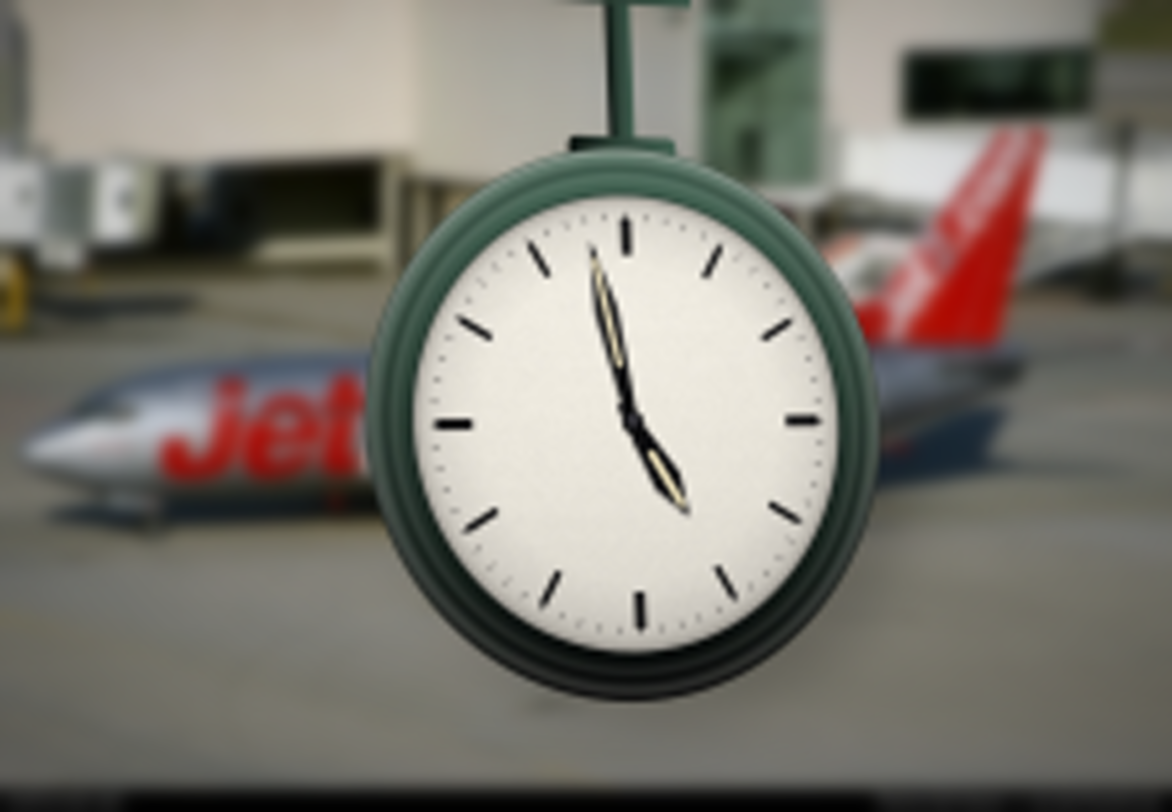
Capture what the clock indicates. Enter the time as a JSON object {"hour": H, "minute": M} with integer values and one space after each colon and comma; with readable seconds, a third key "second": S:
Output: {"hour": 4, "minute": 58}
